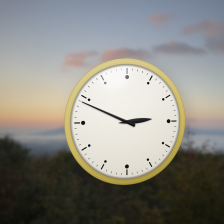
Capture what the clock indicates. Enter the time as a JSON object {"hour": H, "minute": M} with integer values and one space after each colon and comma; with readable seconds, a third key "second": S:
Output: {"hour": 2, "minute": 49}
